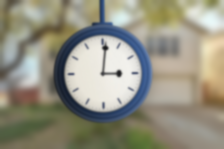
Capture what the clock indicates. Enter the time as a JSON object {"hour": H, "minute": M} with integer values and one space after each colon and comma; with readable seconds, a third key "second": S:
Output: {"hour": 3, "minute": 1}
